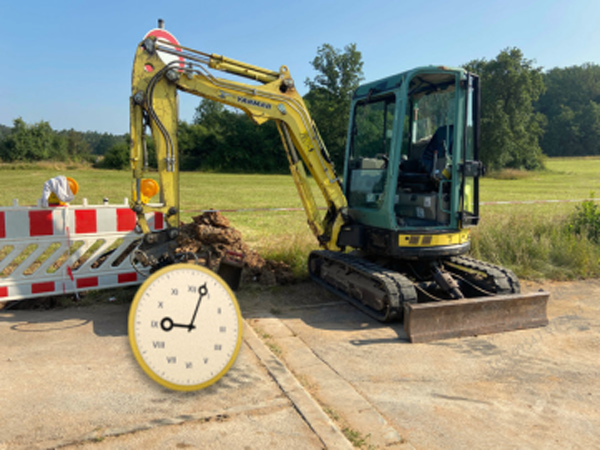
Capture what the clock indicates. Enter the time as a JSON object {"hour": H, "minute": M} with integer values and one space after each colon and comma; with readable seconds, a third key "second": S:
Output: {"hour": 9, "minute": 3}
